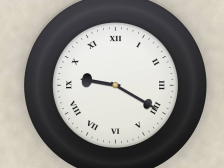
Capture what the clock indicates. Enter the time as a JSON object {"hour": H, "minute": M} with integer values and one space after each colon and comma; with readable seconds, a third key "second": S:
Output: {"hour": 9, "minute": 20}
